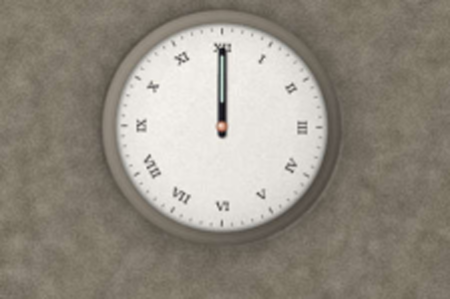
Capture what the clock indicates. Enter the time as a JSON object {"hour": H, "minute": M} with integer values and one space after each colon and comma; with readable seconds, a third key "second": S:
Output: {"hour": 12, "minute": 0}
